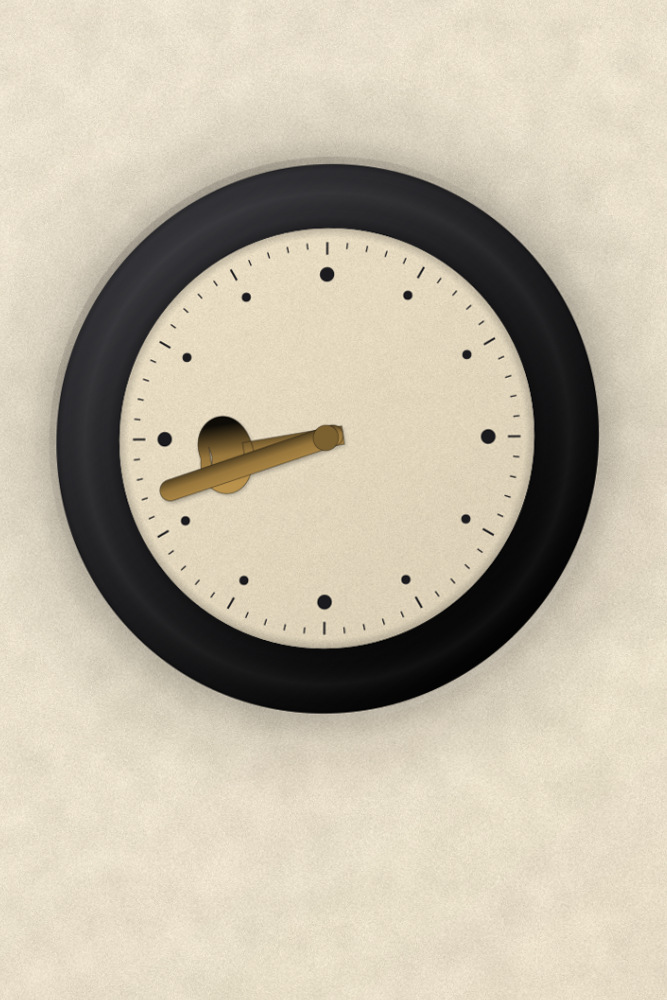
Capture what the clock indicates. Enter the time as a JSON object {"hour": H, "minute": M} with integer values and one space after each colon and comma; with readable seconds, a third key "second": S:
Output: {"hour": 8, "minute": 42}
